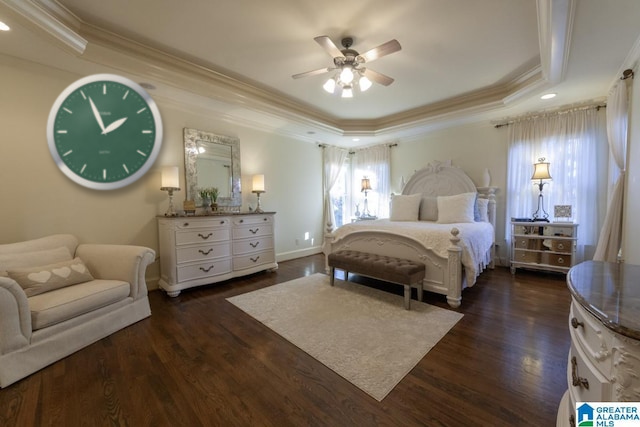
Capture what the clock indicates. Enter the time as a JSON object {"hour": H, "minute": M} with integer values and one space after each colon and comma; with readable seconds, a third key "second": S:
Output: {"hour": 1, "minute": 56}
